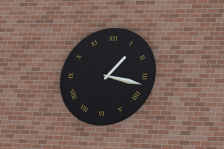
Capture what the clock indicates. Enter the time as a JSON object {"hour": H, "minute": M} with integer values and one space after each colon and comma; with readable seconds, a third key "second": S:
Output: {"hour": 1, "minute": 17}
